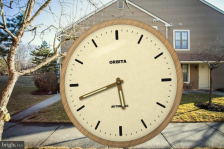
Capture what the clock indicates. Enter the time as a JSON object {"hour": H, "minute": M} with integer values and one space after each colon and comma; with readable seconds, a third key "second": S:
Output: {"hour": 5, "minute": 42}
